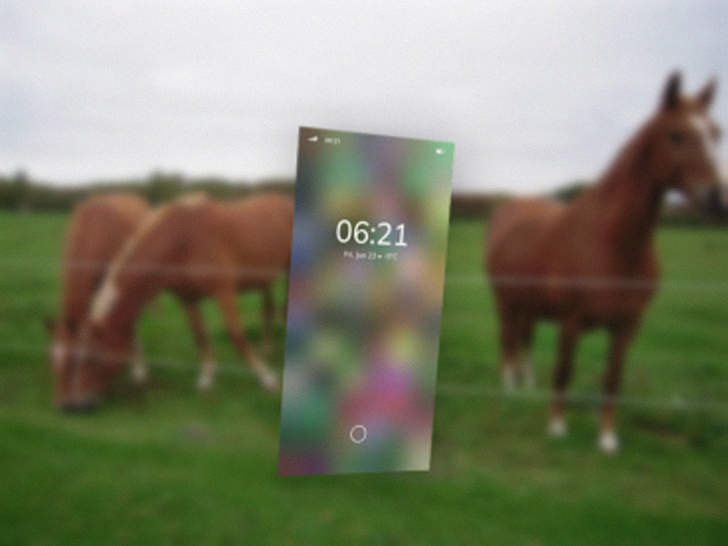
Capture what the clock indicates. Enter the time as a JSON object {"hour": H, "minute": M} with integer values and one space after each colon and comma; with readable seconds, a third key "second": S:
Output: {"hour": 6, "minute": 21}
